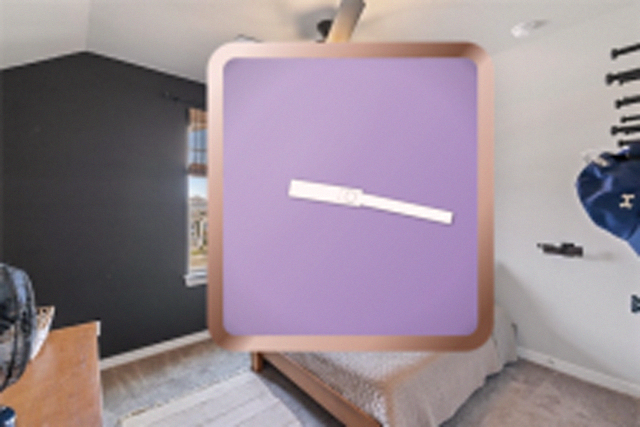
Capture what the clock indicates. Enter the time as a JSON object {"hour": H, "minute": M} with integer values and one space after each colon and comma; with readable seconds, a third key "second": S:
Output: {"hour": 9, "minute": 17}
